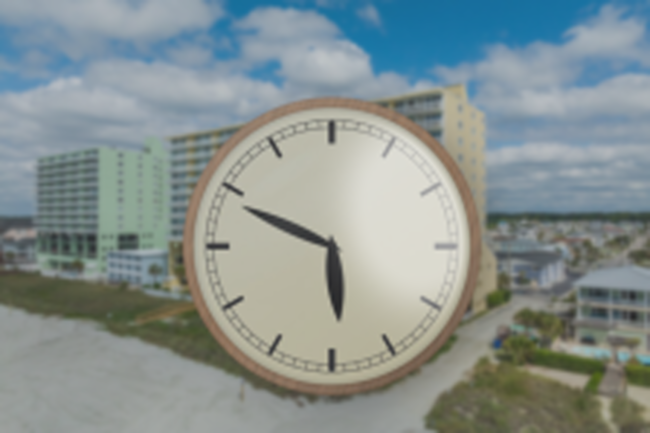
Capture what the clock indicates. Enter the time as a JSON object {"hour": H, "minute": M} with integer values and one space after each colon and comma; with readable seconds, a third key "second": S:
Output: {"hour": 5, "minute": 49}
